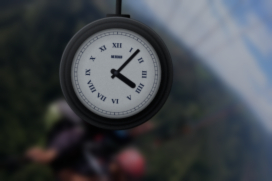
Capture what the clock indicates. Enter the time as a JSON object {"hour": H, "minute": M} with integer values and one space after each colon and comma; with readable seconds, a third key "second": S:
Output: {"hour": 4, "minute": 7}
